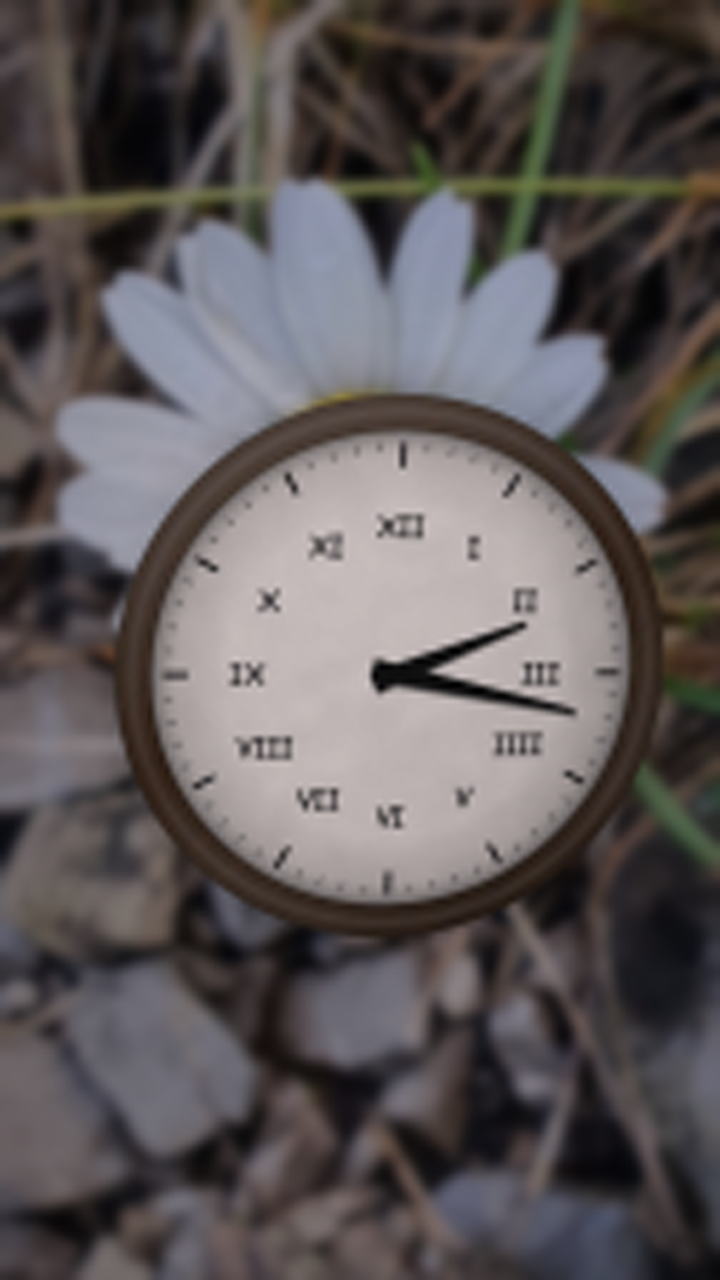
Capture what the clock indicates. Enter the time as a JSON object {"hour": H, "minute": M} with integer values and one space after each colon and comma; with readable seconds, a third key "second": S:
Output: {"hour": 2, "minute": 17}
